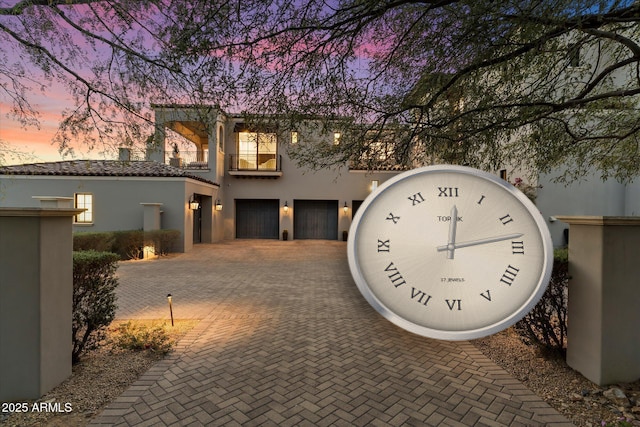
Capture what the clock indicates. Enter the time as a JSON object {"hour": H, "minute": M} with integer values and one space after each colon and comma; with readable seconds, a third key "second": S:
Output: {"hour": 12, "minute": 13}
